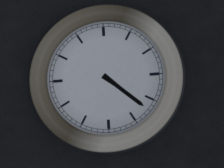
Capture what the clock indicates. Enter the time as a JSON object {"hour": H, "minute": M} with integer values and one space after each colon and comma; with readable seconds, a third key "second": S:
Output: {"hour": 4, "minute": 22}
